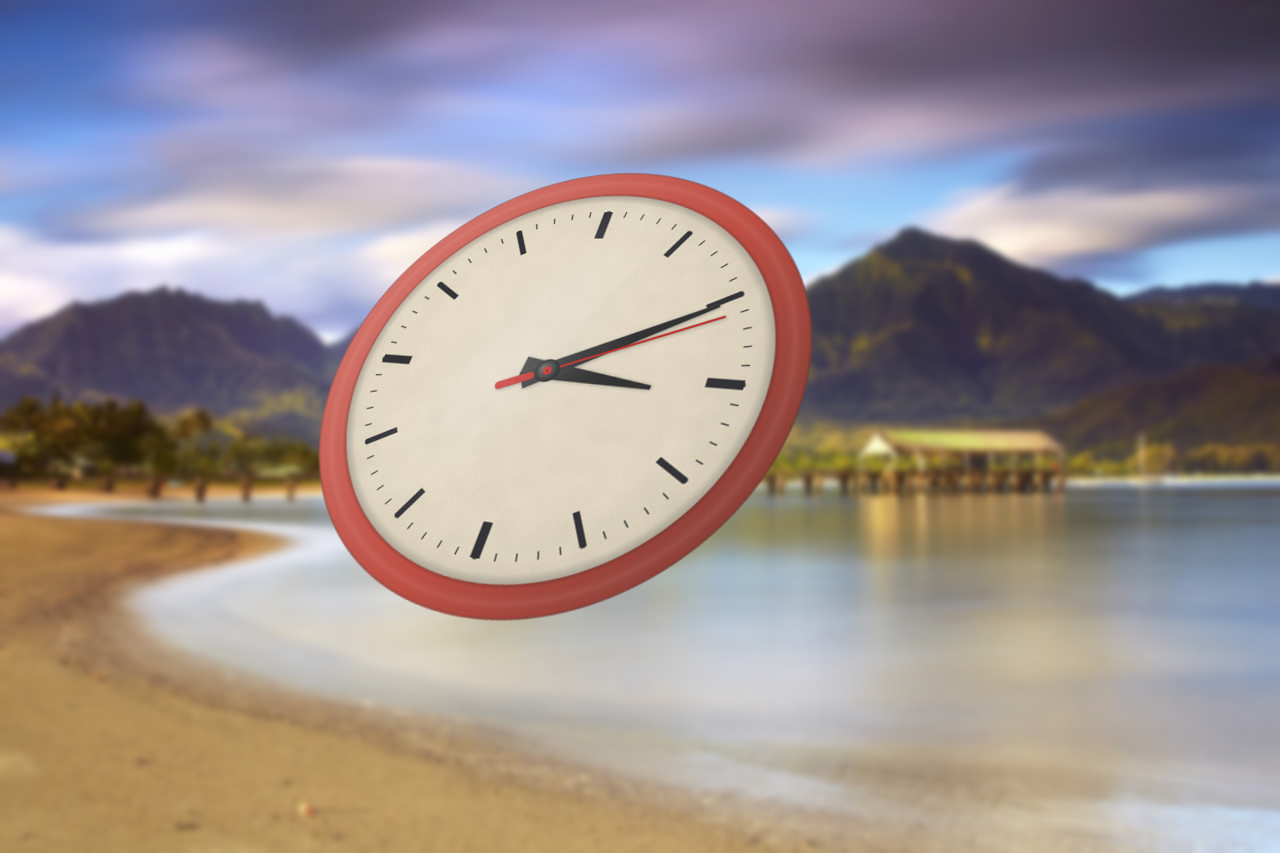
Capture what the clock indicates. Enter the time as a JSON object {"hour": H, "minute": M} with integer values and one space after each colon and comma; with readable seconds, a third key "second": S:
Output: {"hour": 3, "minute": 10, "second": 11}
